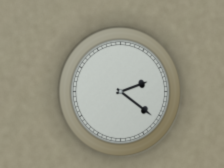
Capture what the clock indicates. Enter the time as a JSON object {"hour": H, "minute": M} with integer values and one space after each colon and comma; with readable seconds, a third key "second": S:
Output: {"hour": 2, "minute": 21}
